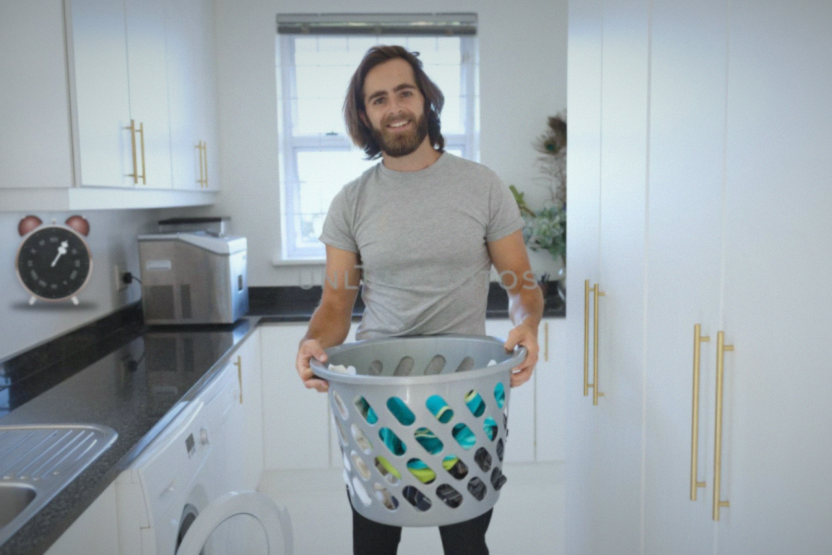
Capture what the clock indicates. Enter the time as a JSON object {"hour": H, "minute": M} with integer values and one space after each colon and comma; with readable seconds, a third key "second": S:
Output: {"hour": 1, "minute": 5}
